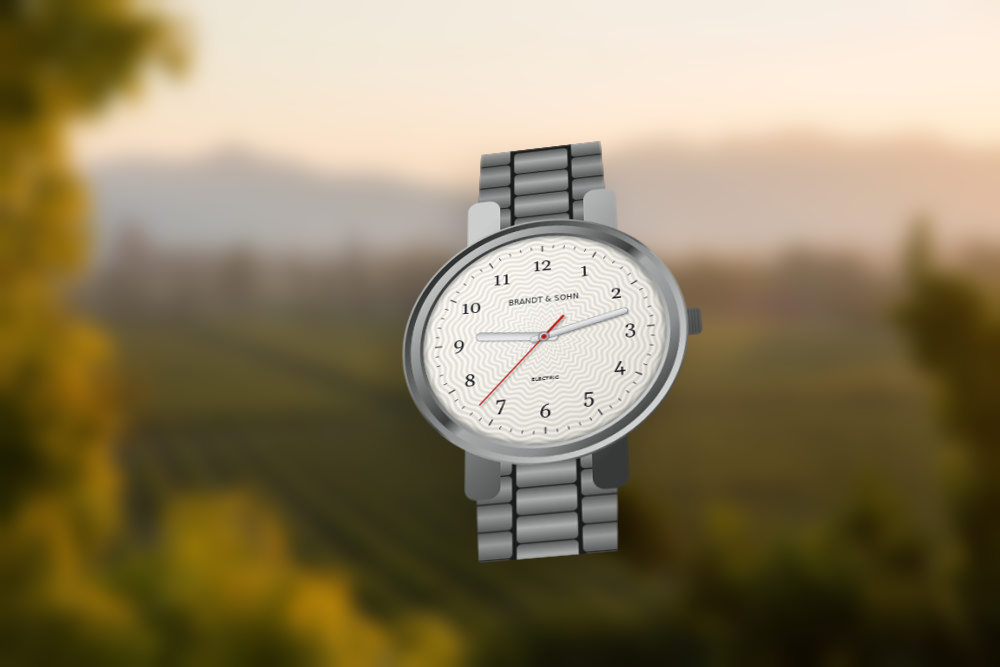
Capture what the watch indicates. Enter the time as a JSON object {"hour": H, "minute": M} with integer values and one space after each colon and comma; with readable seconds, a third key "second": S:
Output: {"hour": 9, "minute": 12, "second": 37}
